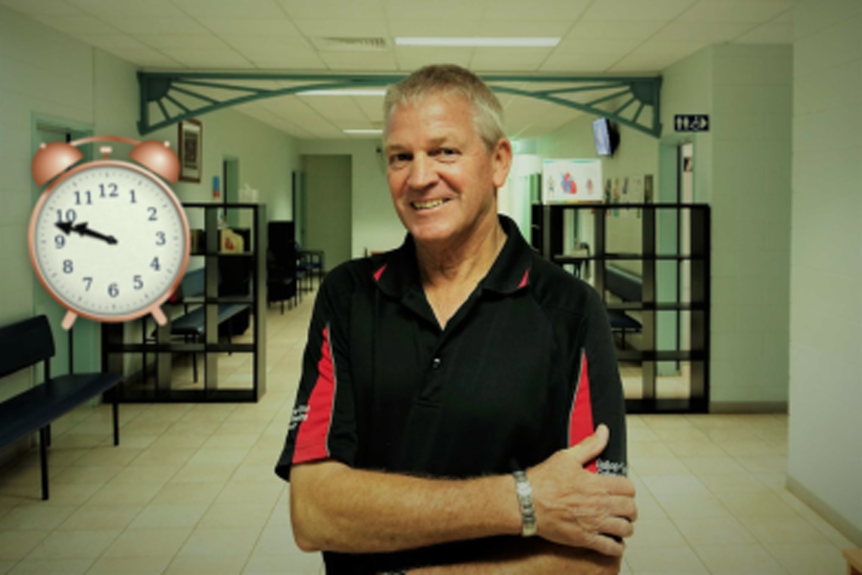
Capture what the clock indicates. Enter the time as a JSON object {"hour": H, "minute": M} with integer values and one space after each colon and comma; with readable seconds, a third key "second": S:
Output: {"hour": 9, "minute": 48}
